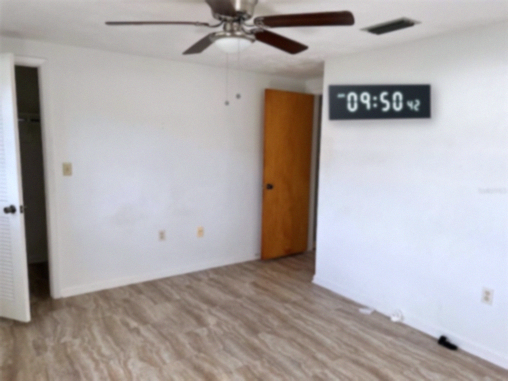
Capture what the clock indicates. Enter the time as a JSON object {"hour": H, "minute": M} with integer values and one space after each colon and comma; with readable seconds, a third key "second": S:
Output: {"hour": 9, "minute": 50}
